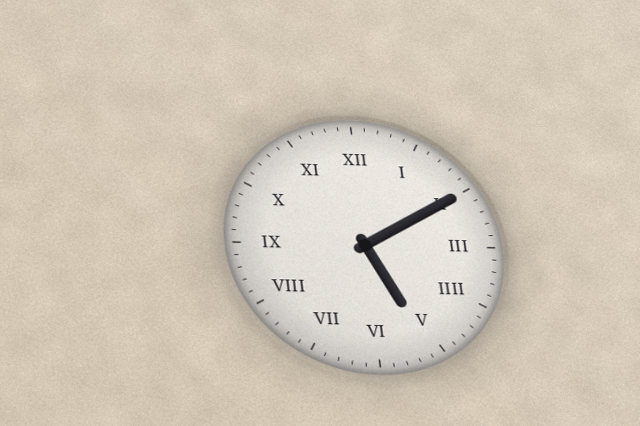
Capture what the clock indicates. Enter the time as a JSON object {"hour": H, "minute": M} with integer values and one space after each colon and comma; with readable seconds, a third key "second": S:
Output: {"hour": 5, "minute": 10}
